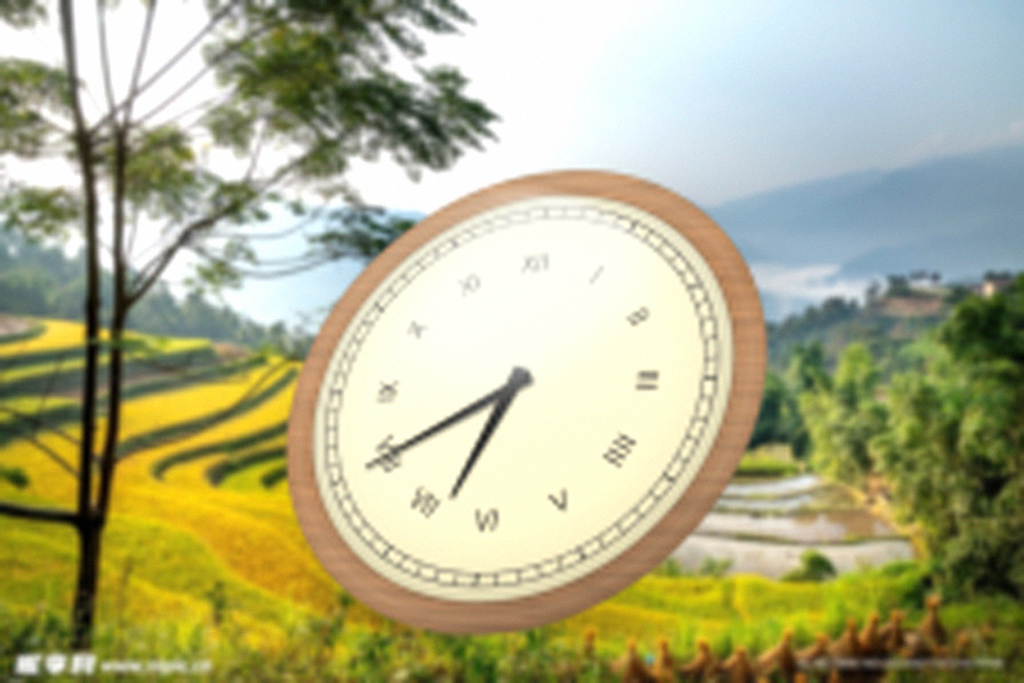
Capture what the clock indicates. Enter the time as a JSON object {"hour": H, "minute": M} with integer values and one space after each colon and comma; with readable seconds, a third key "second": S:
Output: {"hour": 6, "minute": 40}
